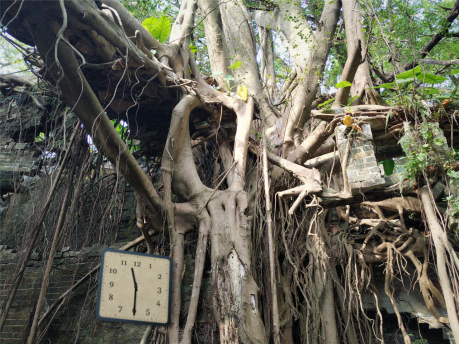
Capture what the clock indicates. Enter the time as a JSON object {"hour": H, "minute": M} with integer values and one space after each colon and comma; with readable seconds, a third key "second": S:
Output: {"hour": 11, "minute": 30}
